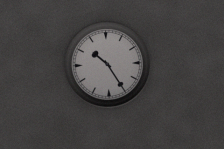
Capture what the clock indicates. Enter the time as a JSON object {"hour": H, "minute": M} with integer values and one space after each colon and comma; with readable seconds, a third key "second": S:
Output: {"hour": 10, "minute": 25}
